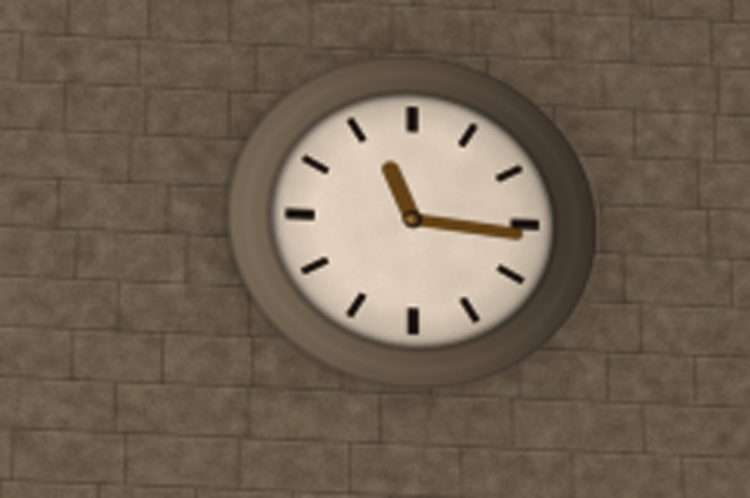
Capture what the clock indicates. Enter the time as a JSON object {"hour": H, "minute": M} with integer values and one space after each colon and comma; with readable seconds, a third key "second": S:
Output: {"hour": 11, "minute": 16}
